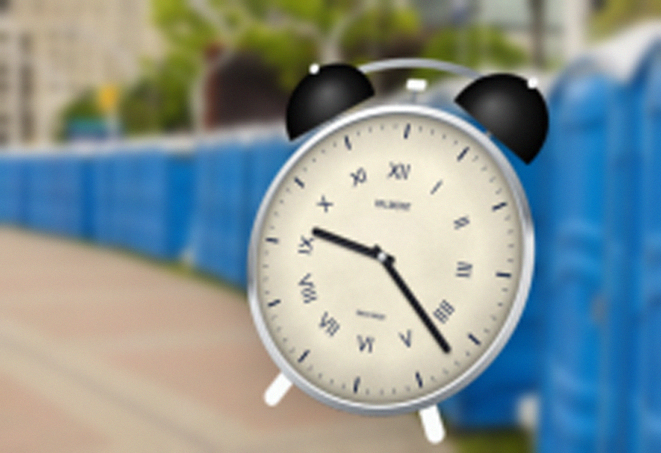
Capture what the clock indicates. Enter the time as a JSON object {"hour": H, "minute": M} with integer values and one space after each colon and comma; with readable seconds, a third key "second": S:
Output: {"hour": 9, "minute": 22}
